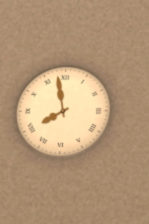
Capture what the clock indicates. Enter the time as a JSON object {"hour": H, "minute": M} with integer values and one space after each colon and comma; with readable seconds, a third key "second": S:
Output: {"hour": 7, "minute": 58}
